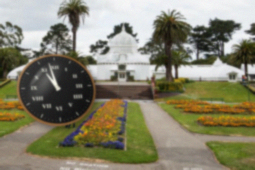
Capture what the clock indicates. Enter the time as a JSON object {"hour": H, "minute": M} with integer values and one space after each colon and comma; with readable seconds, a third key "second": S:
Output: {"hour": 10, "minute": 58}
